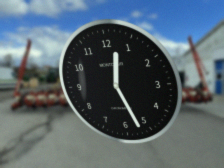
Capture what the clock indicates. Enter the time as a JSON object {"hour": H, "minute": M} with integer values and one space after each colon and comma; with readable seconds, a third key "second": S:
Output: {"hour": 12, "minute": 27}
